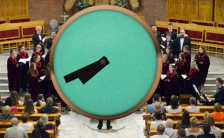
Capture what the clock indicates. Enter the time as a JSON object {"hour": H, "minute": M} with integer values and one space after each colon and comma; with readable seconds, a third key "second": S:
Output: {"hour": 7, "minute": 41}
